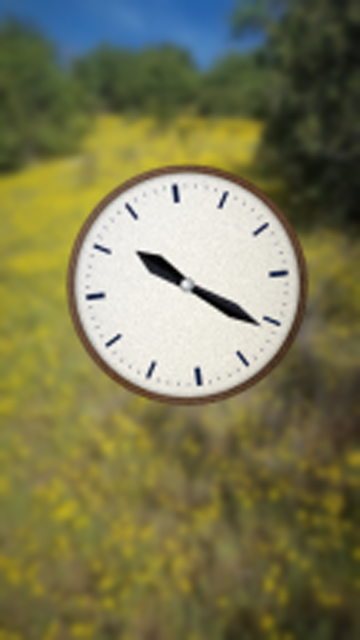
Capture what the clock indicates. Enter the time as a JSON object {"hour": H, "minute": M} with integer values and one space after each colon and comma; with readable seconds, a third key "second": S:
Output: {"hour": 10, "minute": 21}
